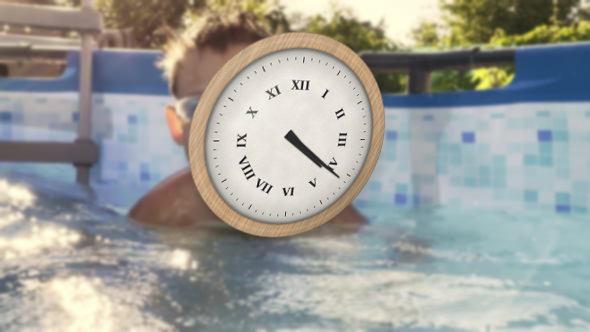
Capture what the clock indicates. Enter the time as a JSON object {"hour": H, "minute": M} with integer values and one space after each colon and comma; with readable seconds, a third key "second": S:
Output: {"hour": 4, "minute": 21}
